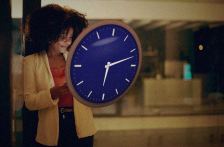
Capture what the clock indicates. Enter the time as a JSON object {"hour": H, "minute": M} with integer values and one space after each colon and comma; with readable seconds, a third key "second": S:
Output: {"hour": 6, "minute": 12}
